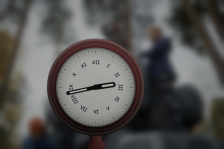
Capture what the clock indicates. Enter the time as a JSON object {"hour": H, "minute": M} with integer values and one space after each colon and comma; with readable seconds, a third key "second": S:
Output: {"hour": 2, "minute": 43}
